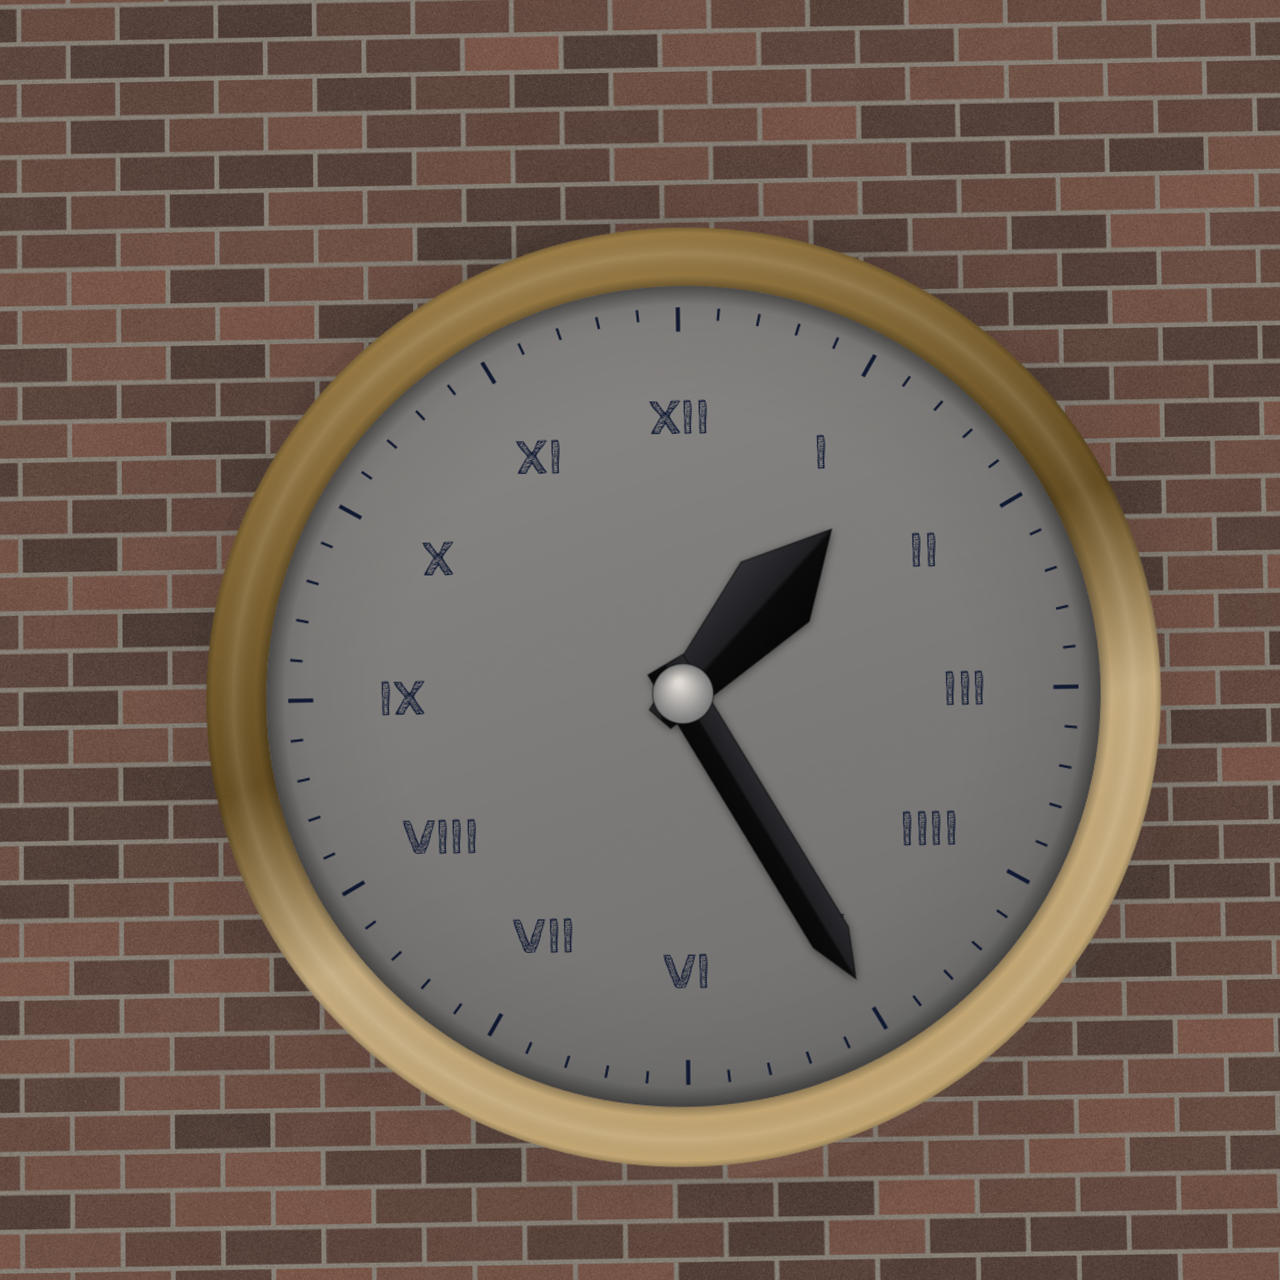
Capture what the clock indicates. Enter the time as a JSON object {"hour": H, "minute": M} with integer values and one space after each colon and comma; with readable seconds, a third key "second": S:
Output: {"hour": 1, "minute": 25}
